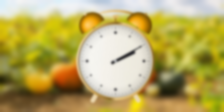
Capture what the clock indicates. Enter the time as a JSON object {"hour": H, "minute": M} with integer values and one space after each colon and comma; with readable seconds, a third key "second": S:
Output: {"hour": 2, "minute": 10}
